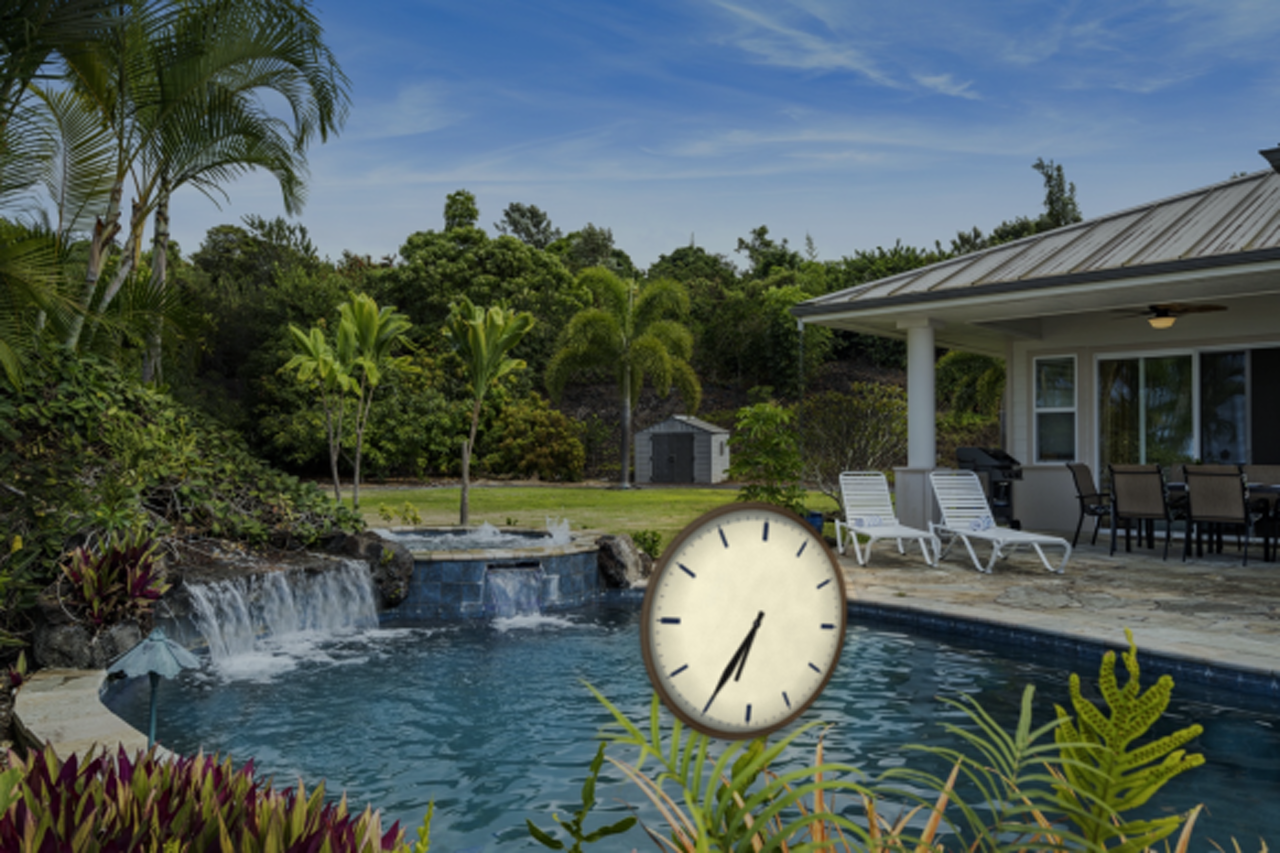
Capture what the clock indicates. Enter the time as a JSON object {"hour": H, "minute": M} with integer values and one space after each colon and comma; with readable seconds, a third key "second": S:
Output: {"hour": 6, "minute": 35}
